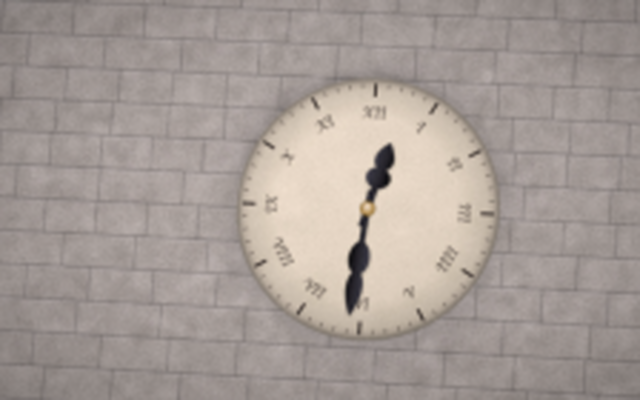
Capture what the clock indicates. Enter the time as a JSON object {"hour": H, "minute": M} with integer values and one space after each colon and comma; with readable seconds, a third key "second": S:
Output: {"hour": 12, "minute": 31}
